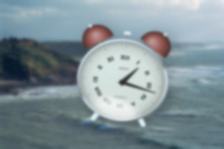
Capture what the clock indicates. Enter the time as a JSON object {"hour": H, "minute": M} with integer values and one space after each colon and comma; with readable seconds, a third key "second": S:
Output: {"hour": 1, "minute": 17}
